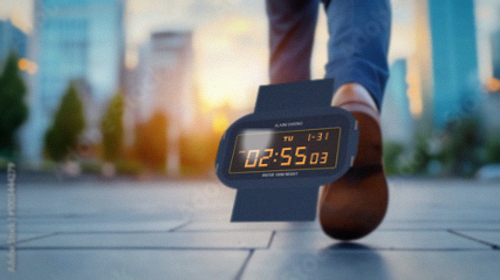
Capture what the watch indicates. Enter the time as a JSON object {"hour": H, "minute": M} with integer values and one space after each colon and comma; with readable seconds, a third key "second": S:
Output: {"hour": 2, "minute": 55, "second": 3}
